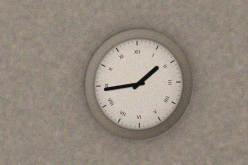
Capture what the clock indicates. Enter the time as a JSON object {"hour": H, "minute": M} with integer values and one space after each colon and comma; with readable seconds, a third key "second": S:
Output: {"hour": 1, "minute": 44}
